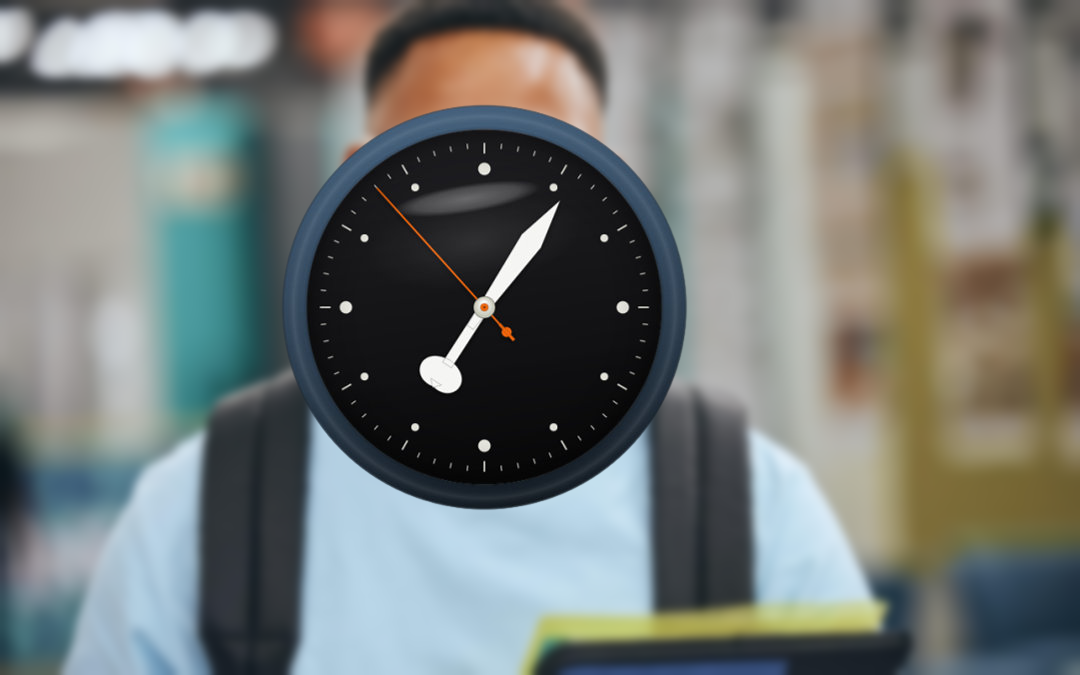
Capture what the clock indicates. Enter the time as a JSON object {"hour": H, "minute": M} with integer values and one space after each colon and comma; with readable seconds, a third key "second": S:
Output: {"hour": 7, "minute": 5, "second": 53}
